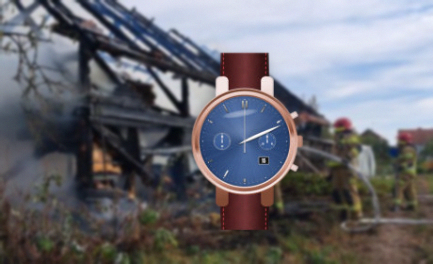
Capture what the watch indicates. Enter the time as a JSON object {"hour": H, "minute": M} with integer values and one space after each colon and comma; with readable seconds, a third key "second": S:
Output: {"hour": 2, "minute": 11}
